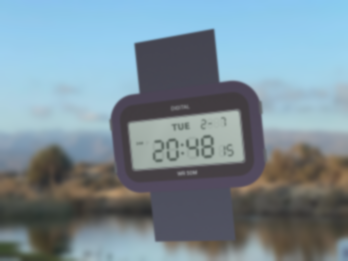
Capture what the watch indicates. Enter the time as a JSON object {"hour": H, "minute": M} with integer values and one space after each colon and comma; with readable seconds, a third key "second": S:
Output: {"hour": 20, "minute": 48, "second": 15}
